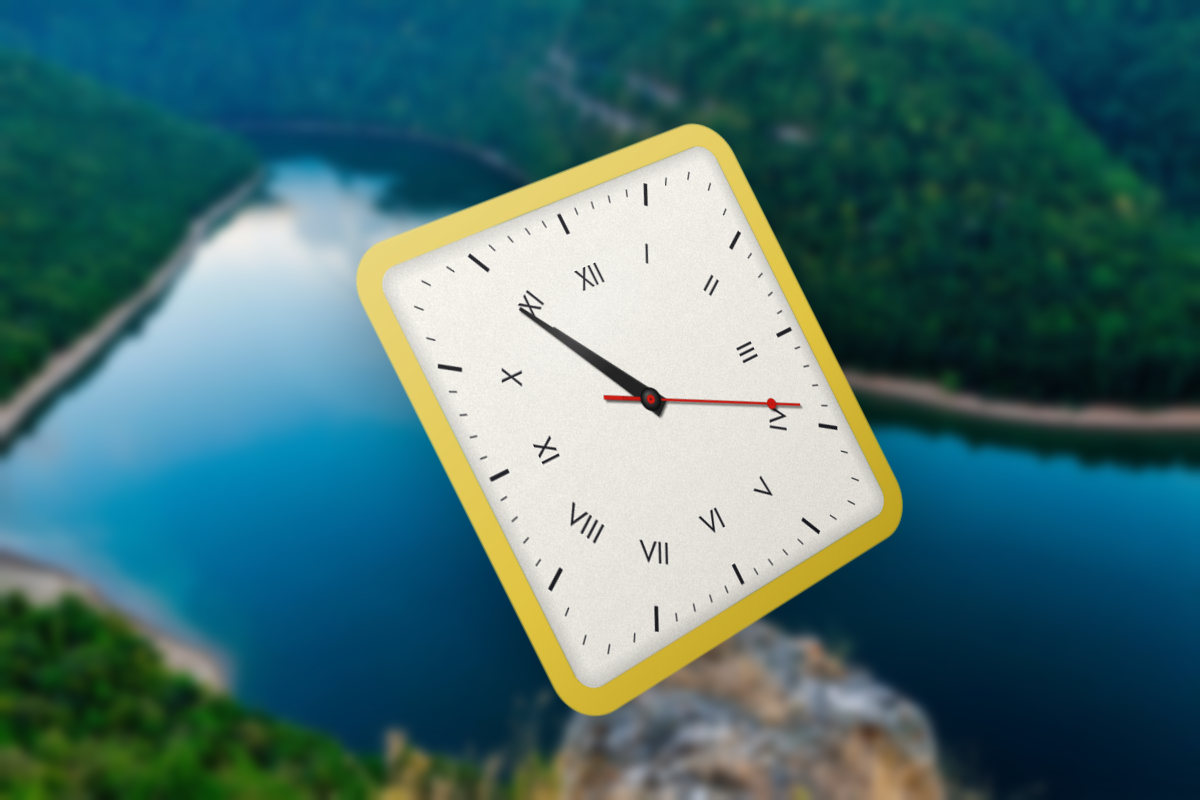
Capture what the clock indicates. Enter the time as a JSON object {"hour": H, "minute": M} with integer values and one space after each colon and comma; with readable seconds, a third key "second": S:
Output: {"hour": 10, "minute": 54, "second": 19}
